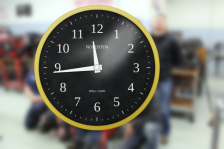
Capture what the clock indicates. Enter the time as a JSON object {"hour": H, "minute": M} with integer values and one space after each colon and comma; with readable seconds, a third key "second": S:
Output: {"hour": 11, "minute": 44}
